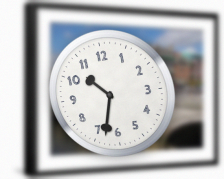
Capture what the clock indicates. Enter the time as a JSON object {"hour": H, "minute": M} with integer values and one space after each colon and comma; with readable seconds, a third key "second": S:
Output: {"hour": 10, "minute": 33}
